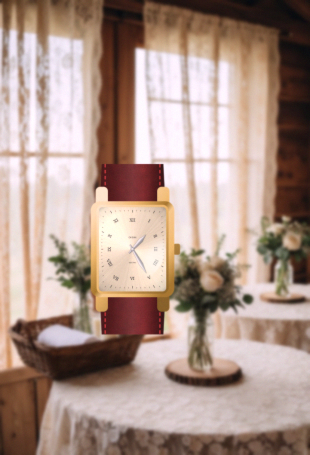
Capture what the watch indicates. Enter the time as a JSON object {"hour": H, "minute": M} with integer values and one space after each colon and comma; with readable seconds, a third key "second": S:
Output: {"hour": 1, "minute": 25}
